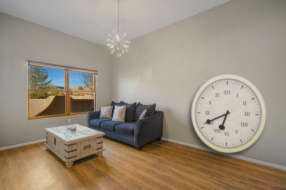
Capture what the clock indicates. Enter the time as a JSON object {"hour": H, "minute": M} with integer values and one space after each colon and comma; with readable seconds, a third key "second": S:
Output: {"hour": 6, "minute": 41}
